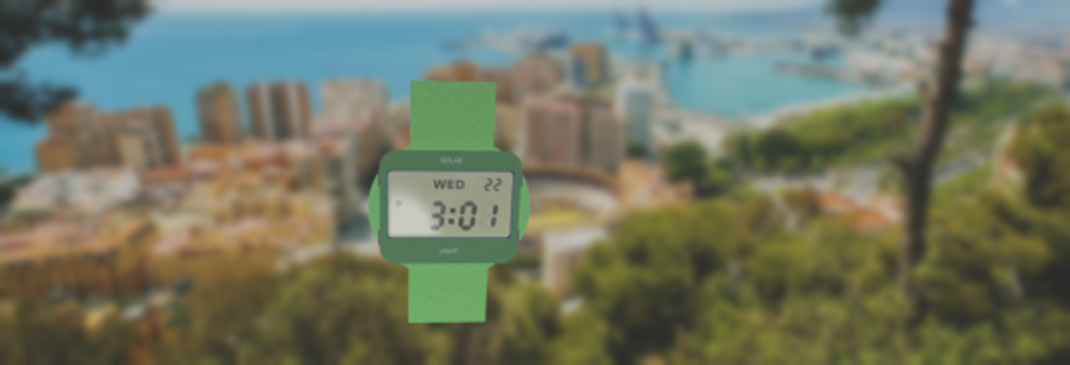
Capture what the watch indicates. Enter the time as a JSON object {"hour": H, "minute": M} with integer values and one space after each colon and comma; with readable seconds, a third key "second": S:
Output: {"hour": 3, "minute": 1}
